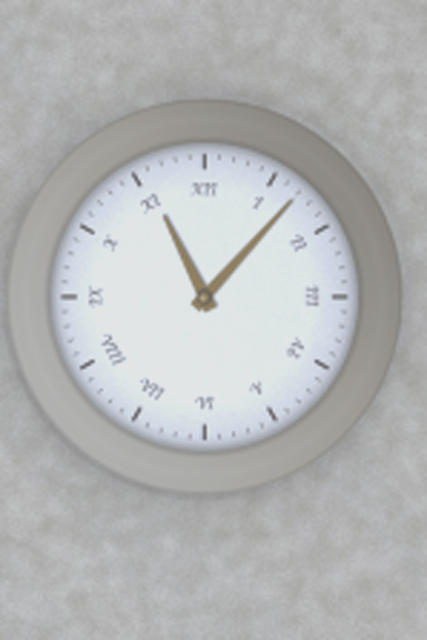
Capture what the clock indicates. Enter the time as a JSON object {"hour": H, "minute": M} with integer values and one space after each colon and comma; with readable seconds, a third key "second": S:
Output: {"hour": 11, "minute": 7}
